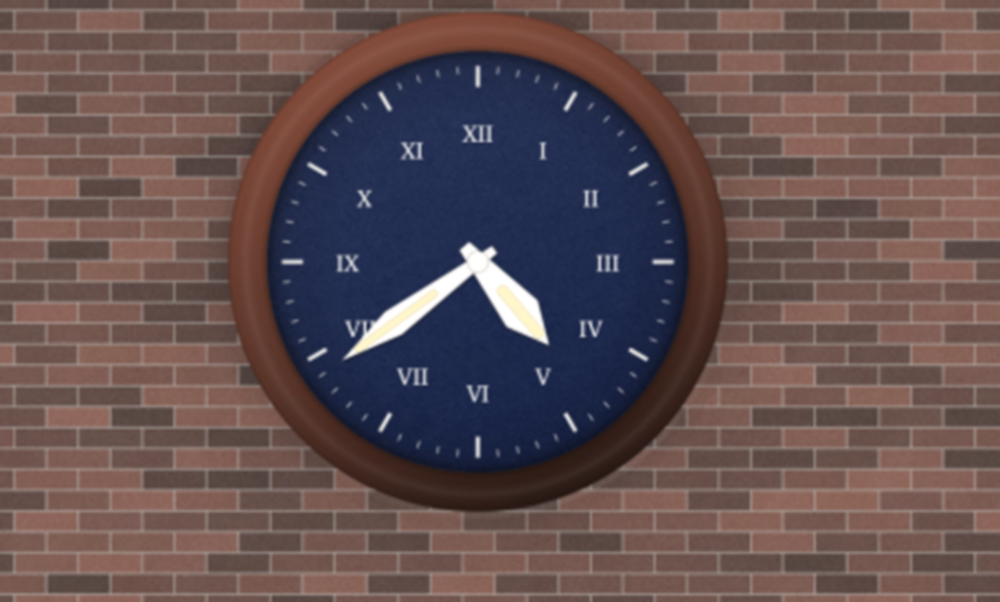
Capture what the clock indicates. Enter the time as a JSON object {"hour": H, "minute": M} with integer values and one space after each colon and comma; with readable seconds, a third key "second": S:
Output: {"hour": 4, "minute": 39}
